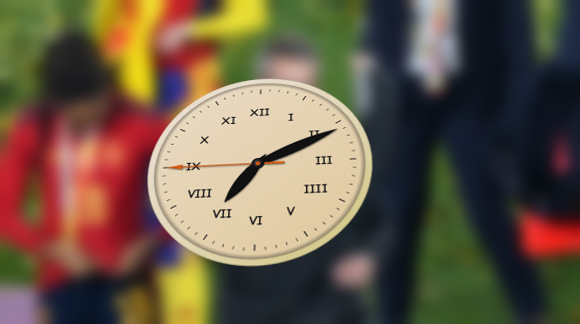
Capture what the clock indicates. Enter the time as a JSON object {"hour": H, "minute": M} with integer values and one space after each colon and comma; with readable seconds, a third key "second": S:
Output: {"hour": 7, "minute": 10, "second": 45}
